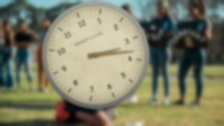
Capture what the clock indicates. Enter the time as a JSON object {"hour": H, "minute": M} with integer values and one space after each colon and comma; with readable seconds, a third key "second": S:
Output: {"hour": 3, "minute": 18}
